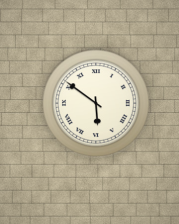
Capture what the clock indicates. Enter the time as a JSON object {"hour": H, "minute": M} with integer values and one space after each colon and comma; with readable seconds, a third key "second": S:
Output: {"hour": 5, "minute": 51}
